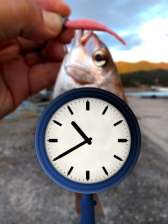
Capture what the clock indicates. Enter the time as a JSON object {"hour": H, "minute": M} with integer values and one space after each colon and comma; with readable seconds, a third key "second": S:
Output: {"hour": 10, "minute": 40}
